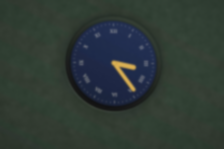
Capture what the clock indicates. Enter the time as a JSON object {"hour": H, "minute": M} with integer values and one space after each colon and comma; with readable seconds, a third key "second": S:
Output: {"hour": 3, "minute": 24}
